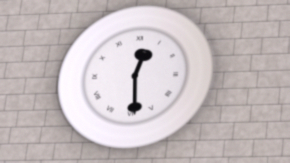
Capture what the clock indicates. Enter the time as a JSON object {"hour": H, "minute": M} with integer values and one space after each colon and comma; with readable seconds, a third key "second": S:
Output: {"hour": 12, "minute": 29}
